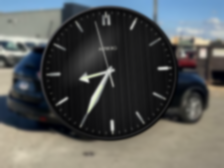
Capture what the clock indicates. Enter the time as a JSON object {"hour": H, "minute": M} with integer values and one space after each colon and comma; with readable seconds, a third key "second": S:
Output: {"hour": 8, "minute": 34, "second": 58}
